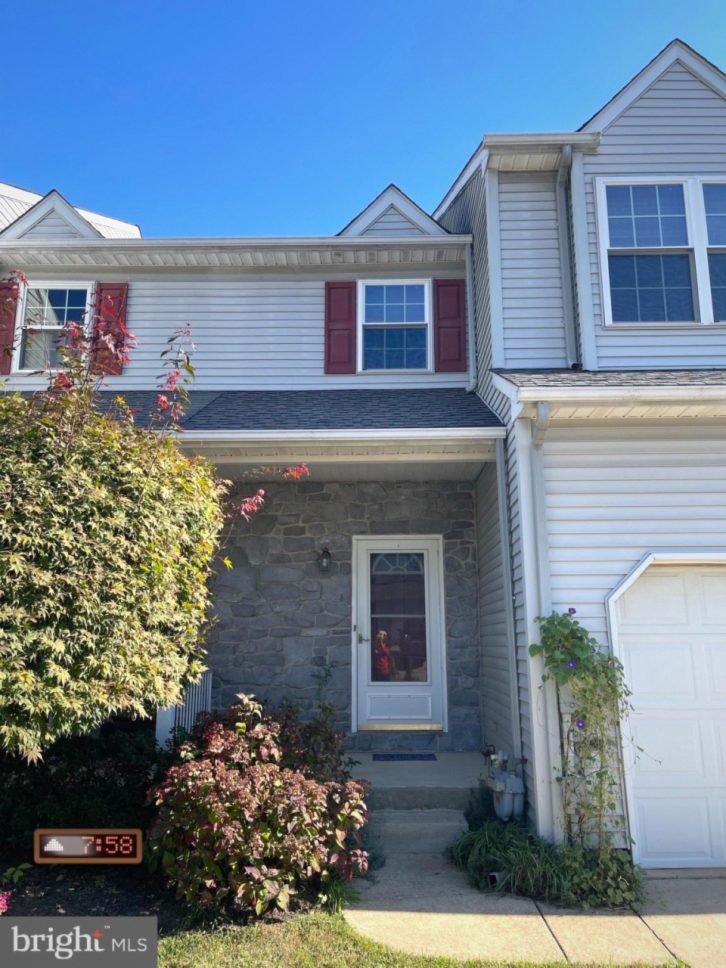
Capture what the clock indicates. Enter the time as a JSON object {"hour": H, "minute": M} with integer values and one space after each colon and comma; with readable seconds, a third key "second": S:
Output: {"hour": 7, "minute": 58}
